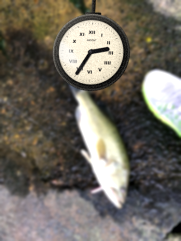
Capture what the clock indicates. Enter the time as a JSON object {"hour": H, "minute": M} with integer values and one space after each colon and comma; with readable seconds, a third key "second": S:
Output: {"hour": 2, "minute": 35}
